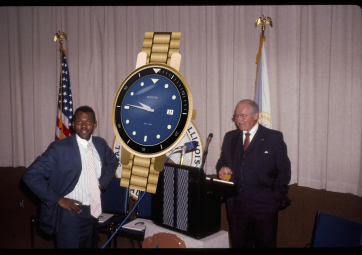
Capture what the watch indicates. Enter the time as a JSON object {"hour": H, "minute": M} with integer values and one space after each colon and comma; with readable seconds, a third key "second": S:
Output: {"hour": 9, "minute": 46}
